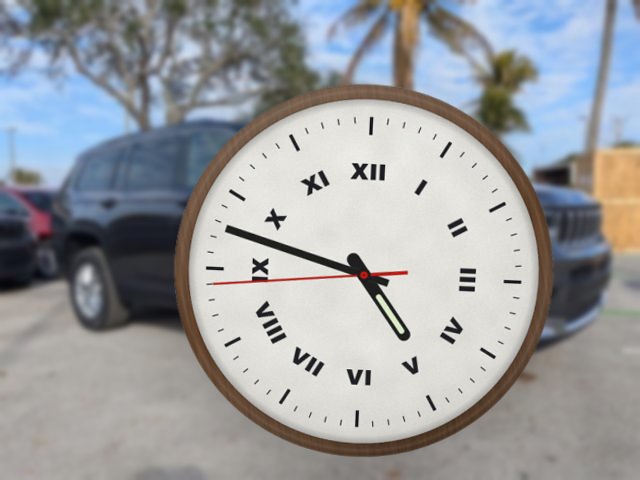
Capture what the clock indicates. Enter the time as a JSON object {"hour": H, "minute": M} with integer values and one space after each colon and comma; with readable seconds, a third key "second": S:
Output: {"hour": 4, "minute": 47, "second": 44}
